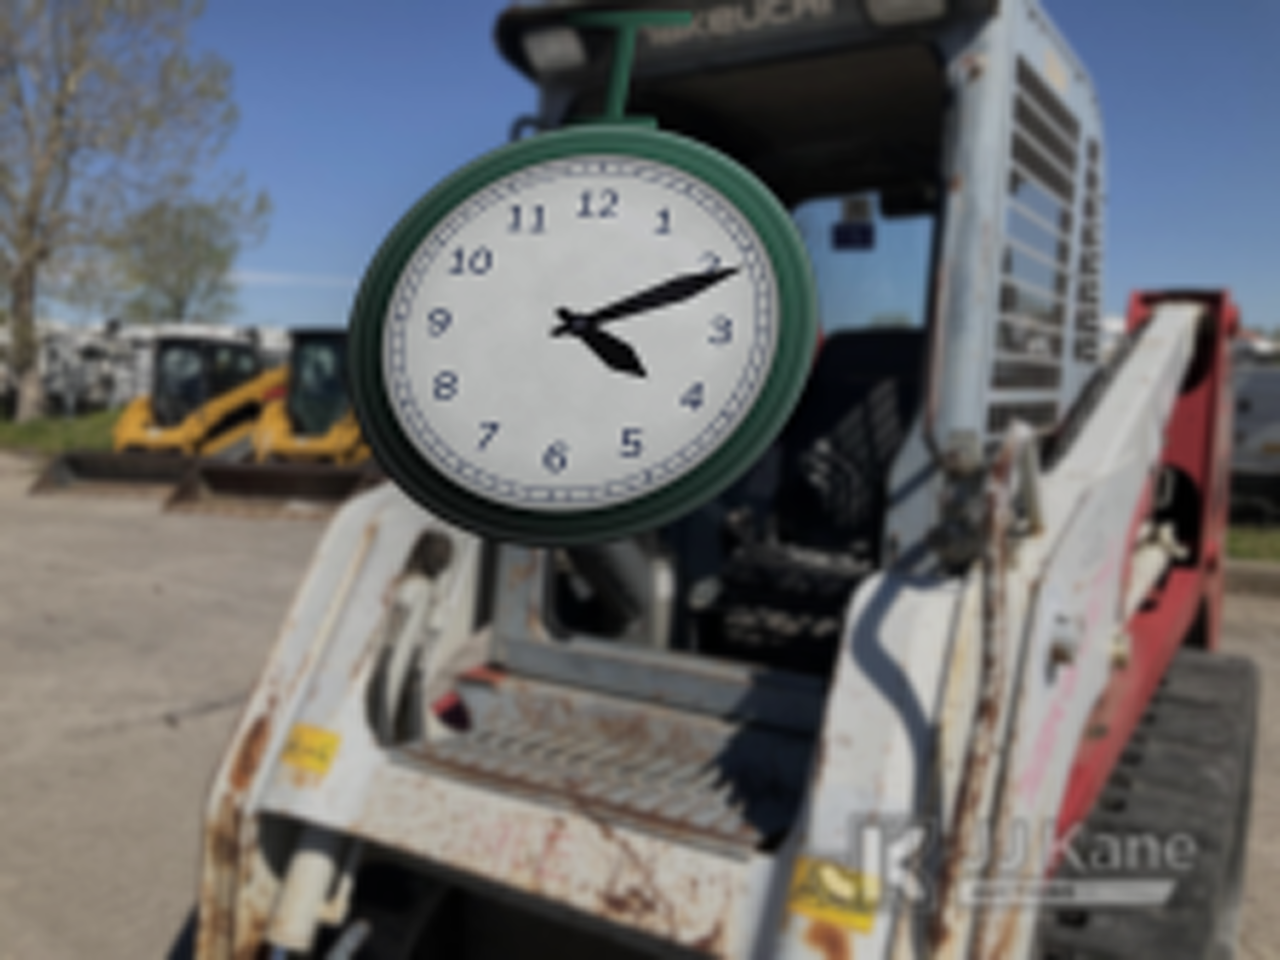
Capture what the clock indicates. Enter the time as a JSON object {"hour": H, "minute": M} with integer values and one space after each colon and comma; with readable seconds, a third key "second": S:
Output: {"hour": 4, "minute": 11}
